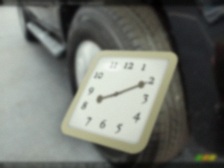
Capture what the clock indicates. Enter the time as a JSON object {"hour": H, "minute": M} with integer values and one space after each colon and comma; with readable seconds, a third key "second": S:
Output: {"hour": 8, "minute": 10}
